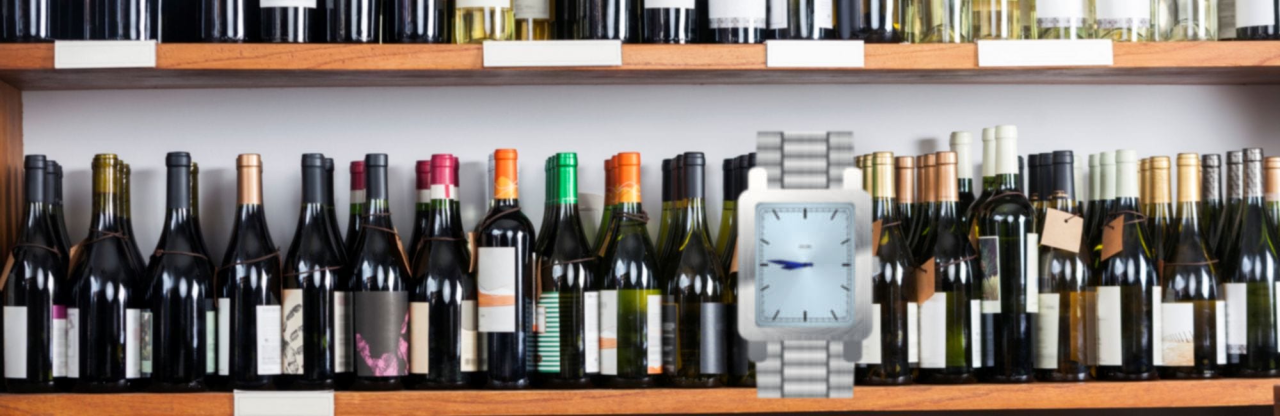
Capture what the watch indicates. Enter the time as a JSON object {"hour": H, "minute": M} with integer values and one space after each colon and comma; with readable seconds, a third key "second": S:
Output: {"hour": 8, "minute": 46}
